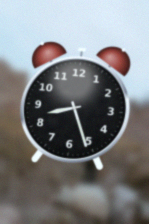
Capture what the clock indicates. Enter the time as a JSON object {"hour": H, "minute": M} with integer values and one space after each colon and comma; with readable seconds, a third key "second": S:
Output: {"hour": 8, "minute": 26}
